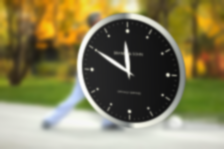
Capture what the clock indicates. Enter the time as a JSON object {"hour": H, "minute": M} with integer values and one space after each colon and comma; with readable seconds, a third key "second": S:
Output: {"hour": 11, "minute": 50}
